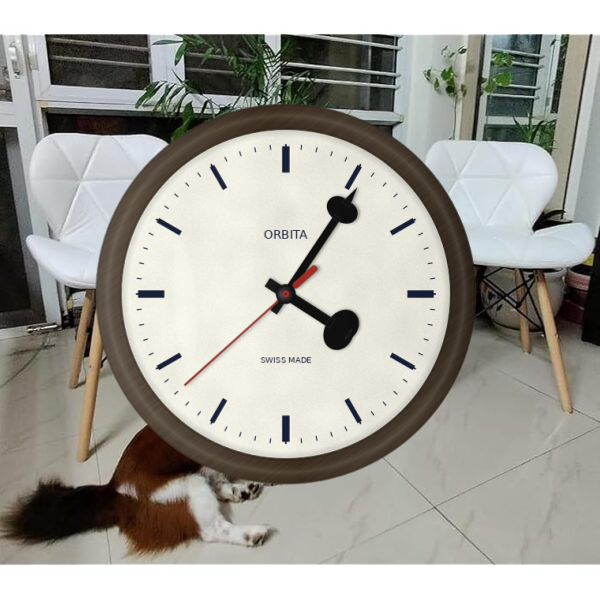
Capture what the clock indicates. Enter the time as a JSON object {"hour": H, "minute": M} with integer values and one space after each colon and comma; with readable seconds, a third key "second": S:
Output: {"hour": 4, "minute": 5, "second": 38}
